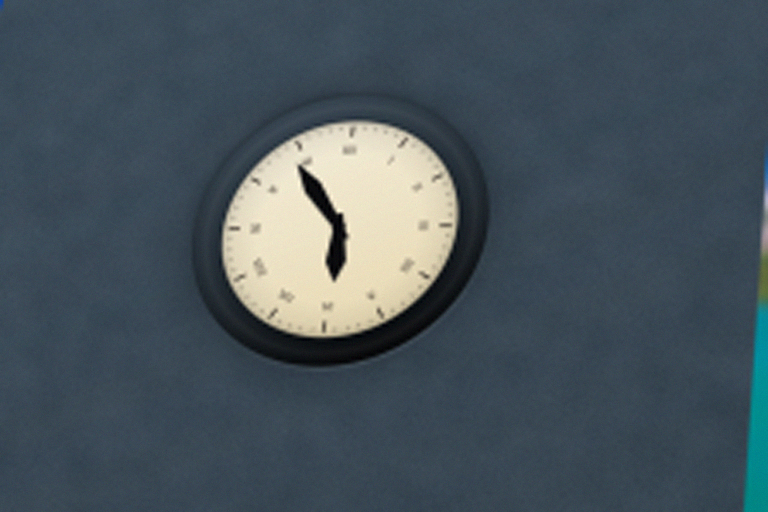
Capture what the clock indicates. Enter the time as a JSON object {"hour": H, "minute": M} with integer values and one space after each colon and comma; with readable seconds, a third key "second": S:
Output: {"hour": 5, "minute": 54}
